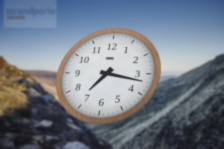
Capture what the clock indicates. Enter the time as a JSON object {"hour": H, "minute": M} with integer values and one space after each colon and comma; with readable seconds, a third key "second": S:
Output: {"hour": 7, "minute": 17}
